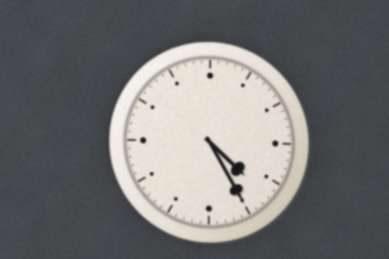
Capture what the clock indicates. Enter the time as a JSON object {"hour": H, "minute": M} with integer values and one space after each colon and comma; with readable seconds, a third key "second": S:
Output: {"hour": 4, "minute": 25}
